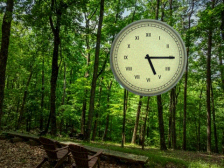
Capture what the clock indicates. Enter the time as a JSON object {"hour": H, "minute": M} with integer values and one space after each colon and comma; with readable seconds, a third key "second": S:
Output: {"hour": 5, "minute": 15}
